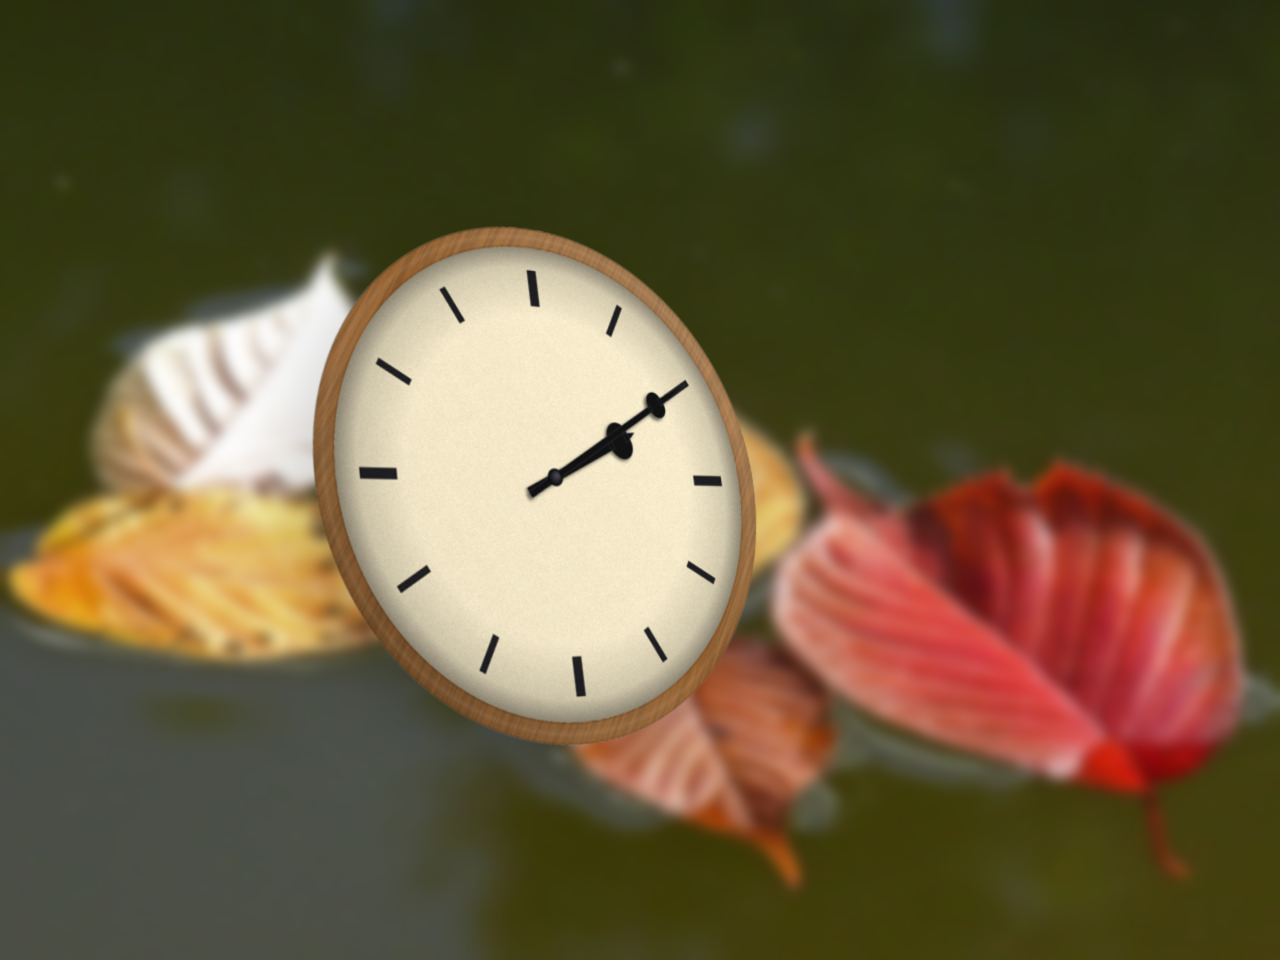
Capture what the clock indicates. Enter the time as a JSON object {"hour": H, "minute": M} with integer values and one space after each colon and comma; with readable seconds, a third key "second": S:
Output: {"hour": 2, "minute": 10}
